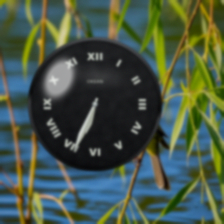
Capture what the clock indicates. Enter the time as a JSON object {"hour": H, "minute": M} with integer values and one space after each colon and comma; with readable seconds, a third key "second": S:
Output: {"hour": 6, "minute": 34}
